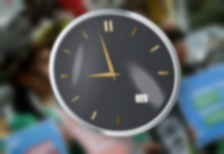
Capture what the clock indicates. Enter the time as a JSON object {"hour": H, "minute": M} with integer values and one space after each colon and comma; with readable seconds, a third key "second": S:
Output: {"hour": 8, "minute": 58}
